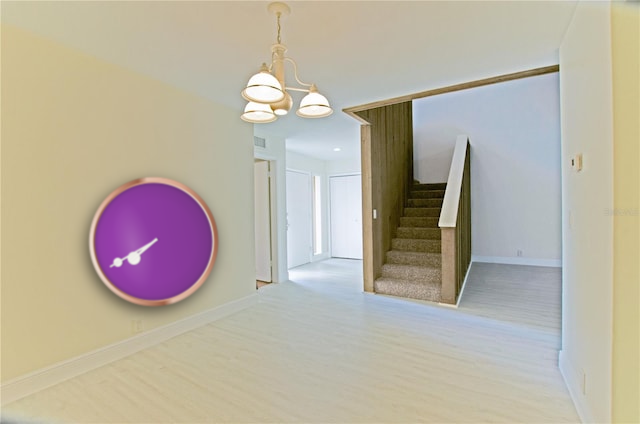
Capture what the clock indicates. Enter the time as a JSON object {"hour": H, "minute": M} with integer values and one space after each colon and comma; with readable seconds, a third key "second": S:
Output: {"hour": 7, "minute": 40}
